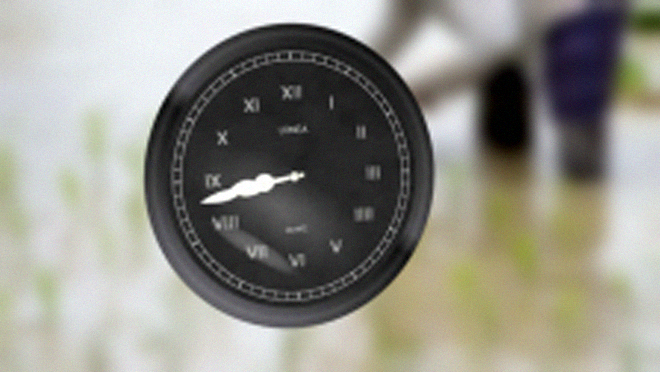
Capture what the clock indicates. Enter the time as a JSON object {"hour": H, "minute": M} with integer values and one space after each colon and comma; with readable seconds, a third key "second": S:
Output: {"hour": 8, "minute": 43}
